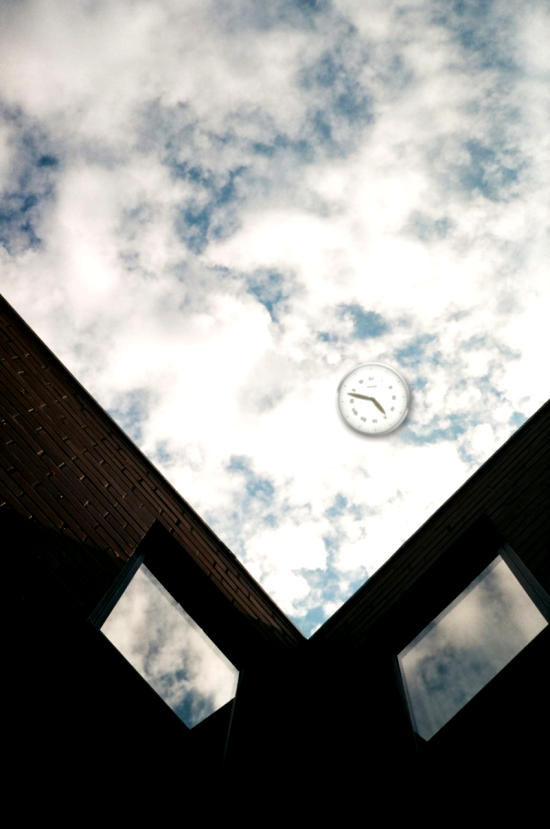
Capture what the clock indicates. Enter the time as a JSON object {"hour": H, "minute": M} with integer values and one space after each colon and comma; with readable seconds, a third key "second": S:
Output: {"hour": 4, "minute": 48}
